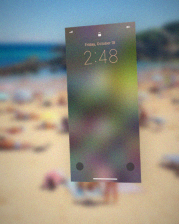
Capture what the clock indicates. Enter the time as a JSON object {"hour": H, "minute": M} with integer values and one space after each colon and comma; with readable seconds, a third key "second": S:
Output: {"hour": 2, "minute": 48}
